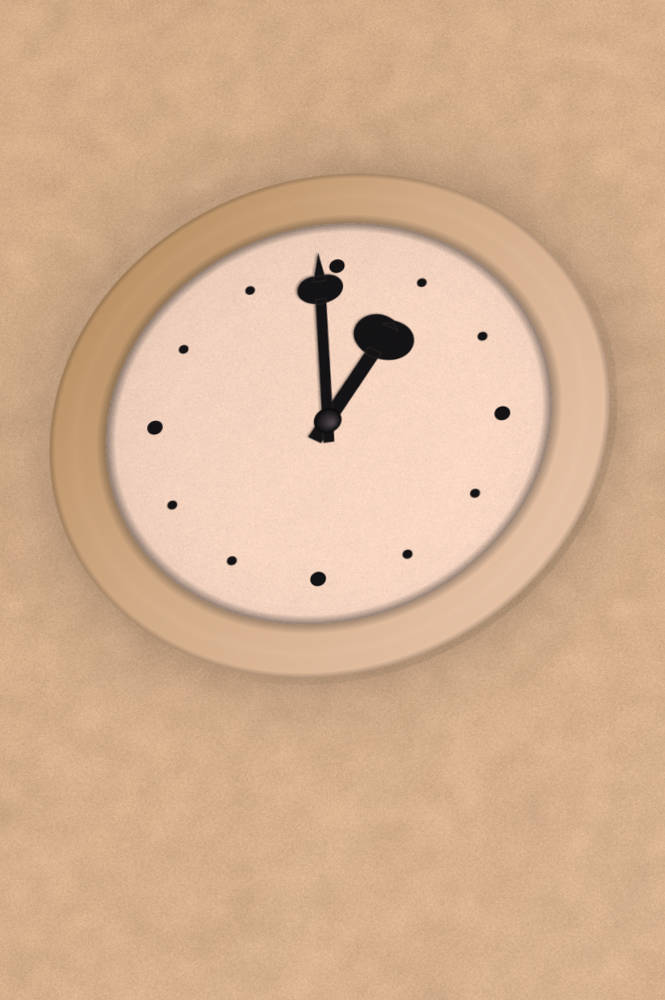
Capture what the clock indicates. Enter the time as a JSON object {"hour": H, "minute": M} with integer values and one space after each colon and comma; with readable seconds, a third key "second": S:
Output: {"hour": 12, "minute": 59}
